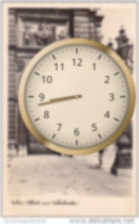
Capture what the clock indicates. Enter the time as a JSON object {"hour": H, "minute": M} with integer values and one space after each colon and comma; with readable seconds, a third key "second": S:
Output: {"hour": 8, "minute": 43}
